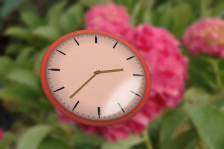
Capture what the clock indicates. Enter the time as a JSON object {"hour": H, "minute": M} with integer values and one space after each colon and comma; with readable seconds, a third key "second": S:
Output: {"hour": 2, "minute": 37}
